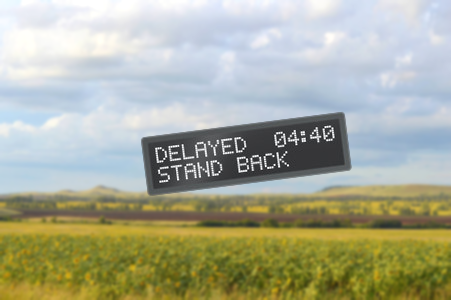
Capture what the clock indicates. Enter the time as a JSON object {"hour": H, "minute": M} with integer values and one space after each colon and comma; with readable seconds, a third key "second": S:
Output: {"hour": 4, "minute": 40}
